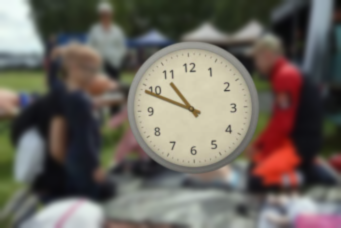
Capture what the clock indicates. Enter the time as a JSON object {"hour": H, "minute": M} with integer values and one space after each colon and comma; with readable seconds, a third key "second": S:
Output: {"hour": 10, "minute": 49}
